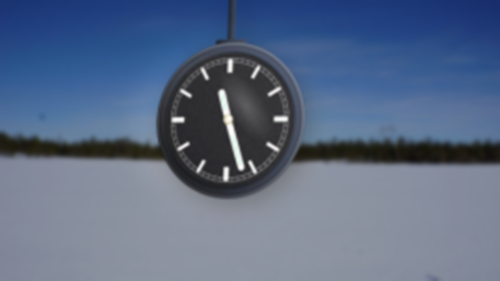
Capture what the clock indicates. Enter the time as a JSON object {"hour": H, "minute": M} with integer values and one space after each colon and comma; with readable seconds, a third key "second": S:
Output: {"hour": 11, "minute": 27}
